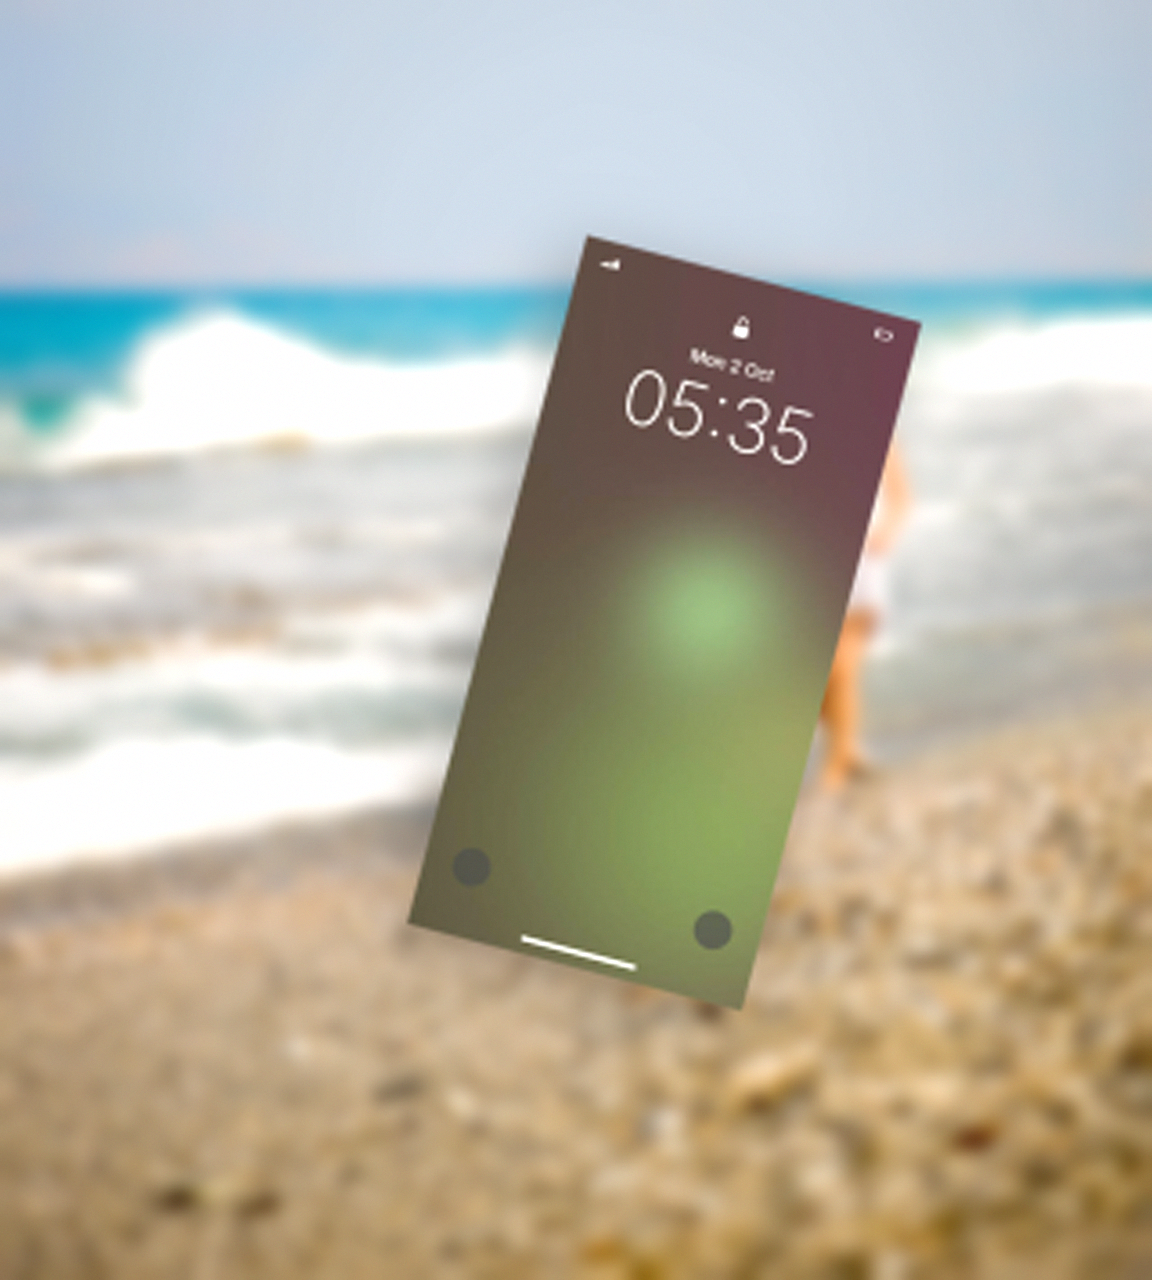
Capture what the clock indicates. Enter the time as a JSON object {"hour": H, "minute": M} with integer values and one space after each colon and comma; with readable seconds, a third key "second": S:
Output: {"hour": 5, "minute": 35}
